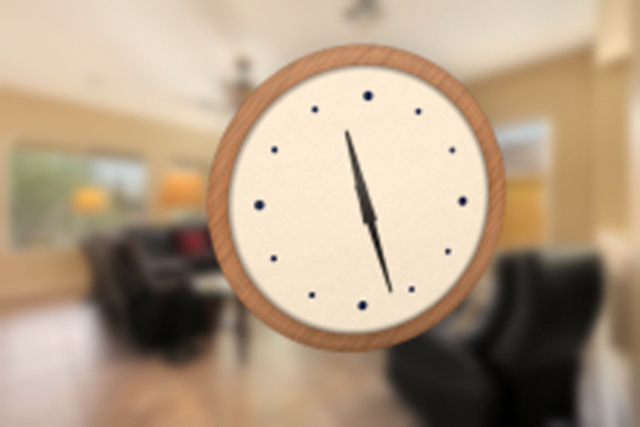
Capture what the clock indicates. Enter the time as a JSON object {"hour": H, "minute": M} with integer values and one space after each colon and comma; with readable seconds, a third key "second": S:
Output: {"hour": 11, "minute": 27}
